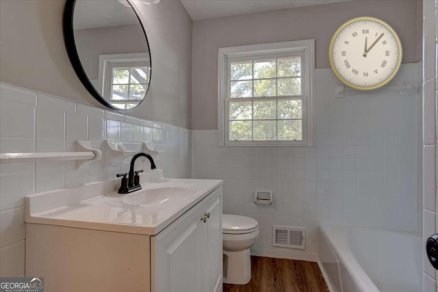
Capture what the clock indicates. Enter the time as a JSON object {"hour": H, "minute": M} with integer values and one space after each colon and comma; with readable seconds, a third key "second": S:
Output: {"hour": 12, "minute": 7}
